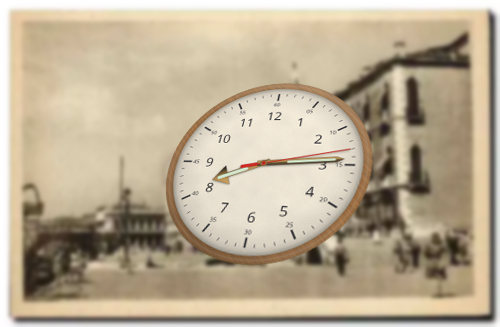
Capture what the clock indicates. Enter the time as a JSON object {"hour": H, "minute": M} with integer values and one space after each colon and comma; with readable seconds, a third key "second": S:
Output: {"hour": 8, "minute": 14, "second": 13}
